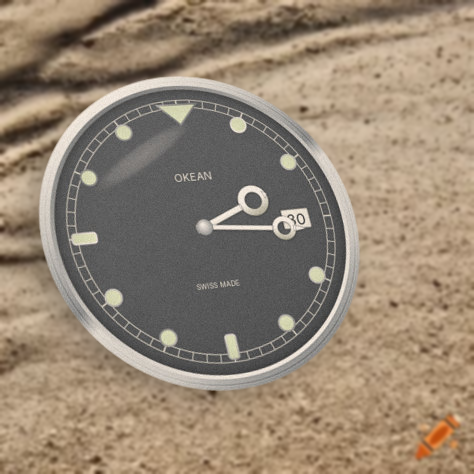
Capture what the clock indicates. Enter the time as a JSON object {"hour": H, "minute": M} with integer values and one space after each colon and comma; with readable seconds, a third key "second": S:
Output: {"hour": 2, "minute": 16}
